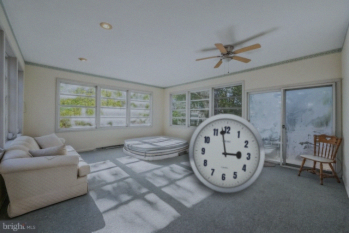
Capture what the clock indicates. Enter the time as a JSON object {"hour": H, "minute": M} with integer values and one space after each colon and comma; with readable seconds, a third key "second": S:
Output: {"hour": 2, "minute": 58}
